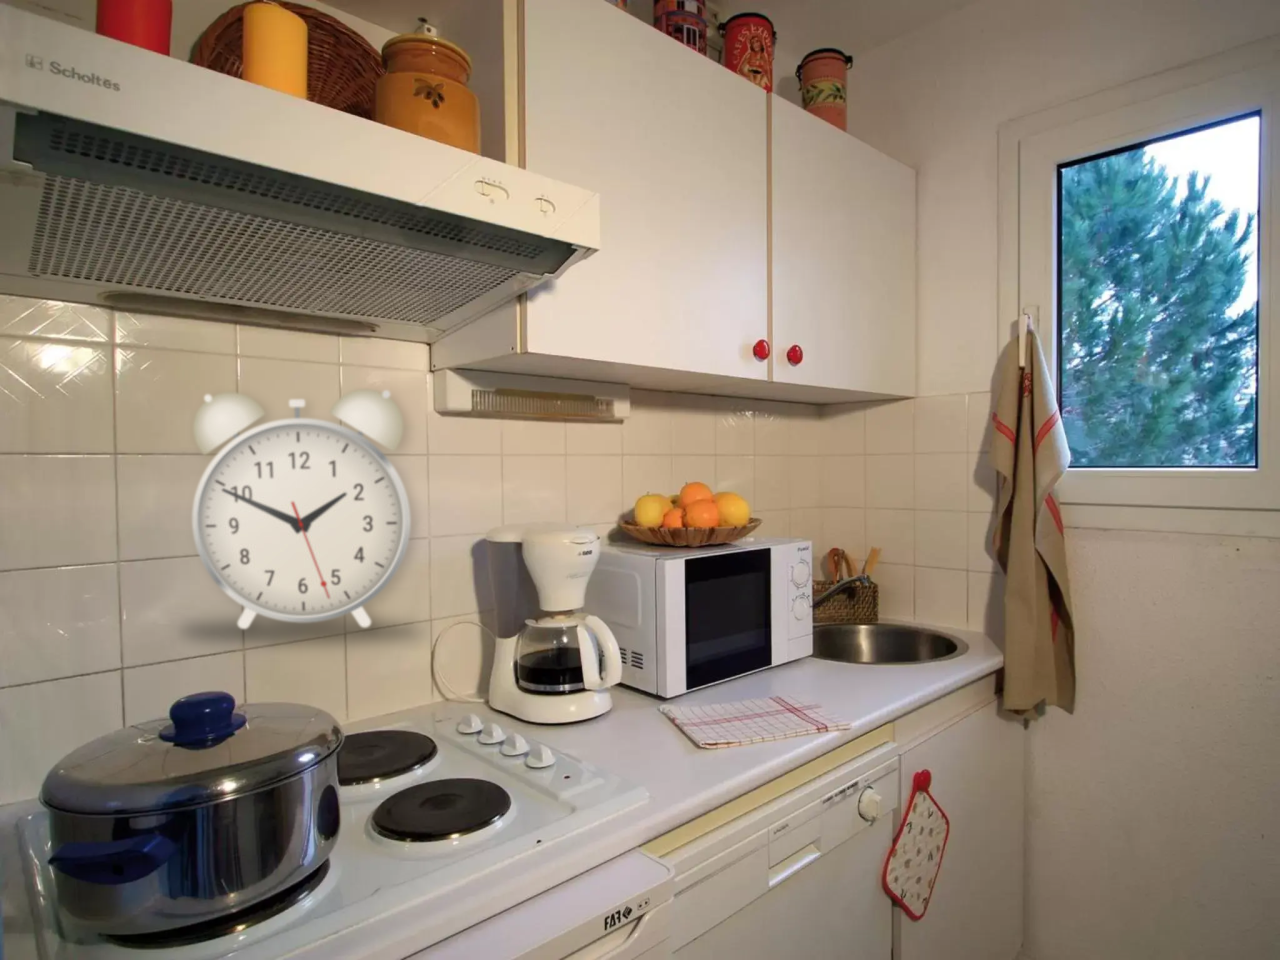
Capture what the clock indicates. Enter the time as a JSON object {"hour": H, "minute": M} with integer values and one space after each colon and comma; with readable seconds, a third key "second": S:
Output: {"hour": 1, "minute": 49, "second": 27}
